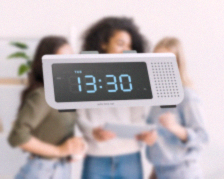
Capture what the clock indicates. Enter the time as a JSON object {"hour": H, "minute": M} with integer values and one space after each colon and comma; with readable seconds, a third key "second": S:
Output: {"hour": 13, "minute": 30}
